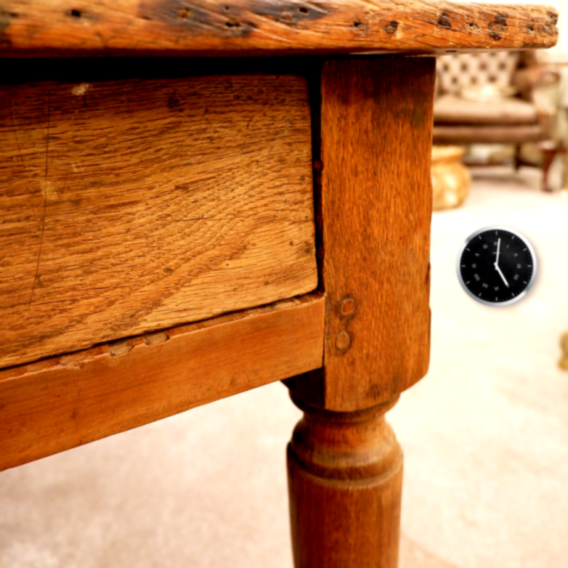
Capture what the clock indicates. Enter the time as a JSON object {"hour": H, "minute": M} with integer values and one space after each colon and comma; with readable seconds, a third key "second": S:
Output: {"hour": 5, "minute": 1}
